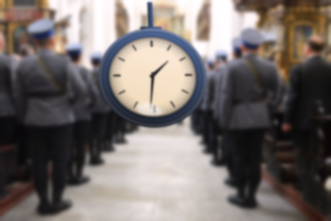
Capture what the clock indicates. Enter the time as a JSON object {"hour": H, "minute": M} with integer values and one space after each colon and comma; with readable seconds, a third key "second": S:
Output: {"hour": 1, "minute": 31}
